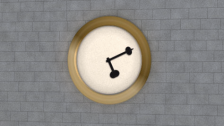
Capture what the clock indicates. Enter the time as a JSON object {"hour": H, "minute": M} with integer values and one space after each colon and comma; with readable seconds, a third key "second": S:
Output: {"hour": 5, "minute": 11}
